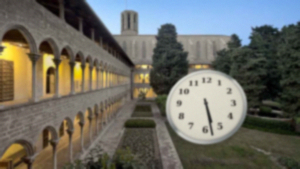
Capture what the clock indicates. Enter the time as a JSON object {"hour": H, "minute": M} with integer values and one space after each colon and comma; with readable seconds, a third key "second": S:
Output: {"hour": 5, "minute": 28}
